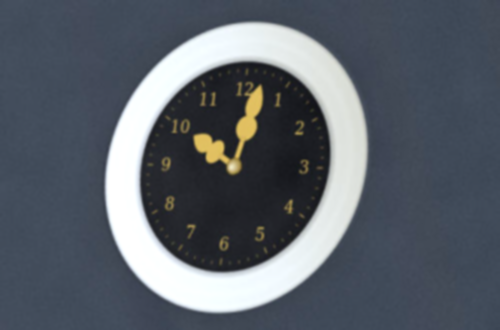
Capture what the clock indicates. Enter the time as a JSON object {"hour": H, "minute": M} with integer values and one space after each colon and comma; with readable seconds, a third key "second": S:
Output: {"hour": 10, "minute": 2}
